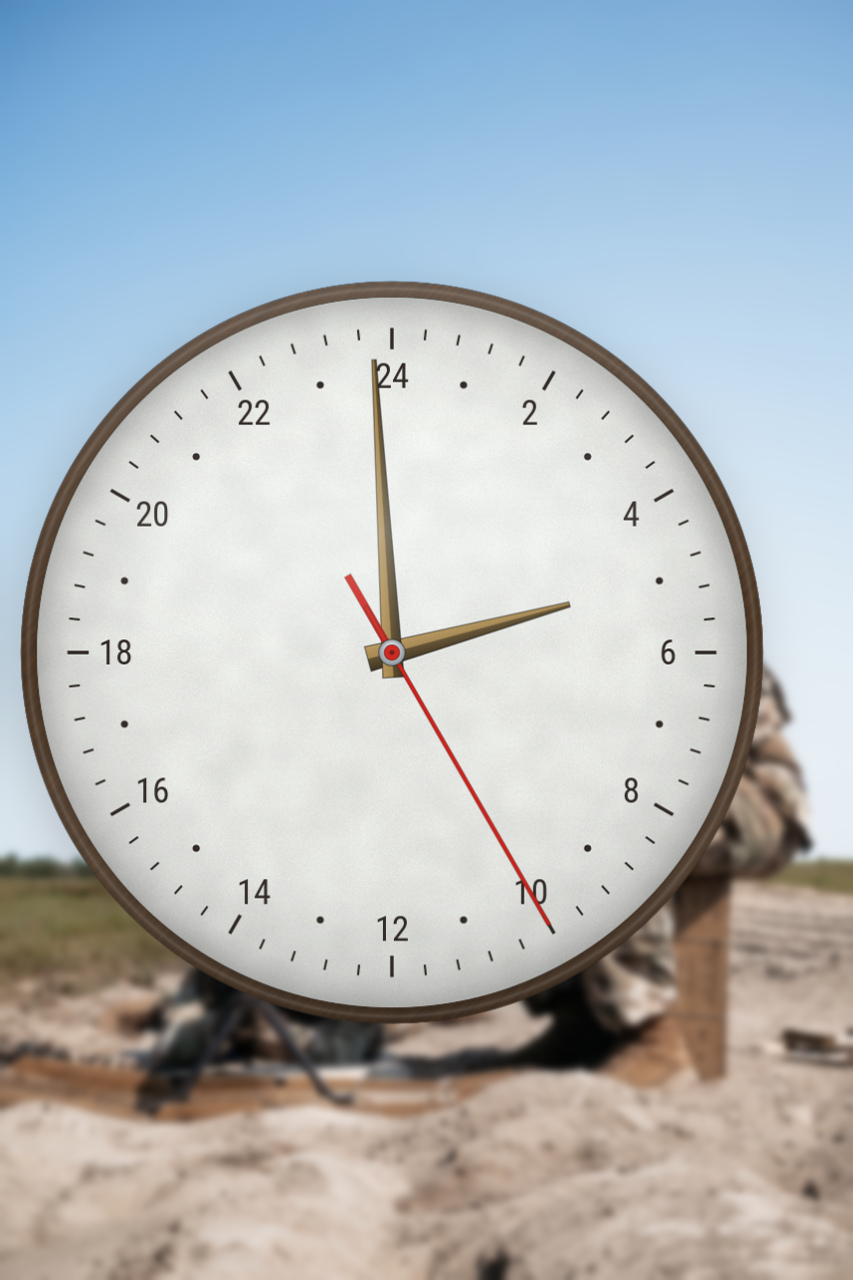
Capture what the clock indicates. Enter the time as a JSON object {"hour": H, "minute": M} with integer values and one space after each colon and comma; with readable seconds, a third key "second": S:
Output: {"hour": 4, "minute": 59, "second": 25}
